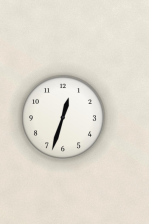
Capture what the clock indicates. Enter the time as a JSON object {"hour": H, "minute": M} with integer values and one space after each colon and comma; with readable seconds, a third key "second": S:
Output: {"hour": 12, "minute": 33}
